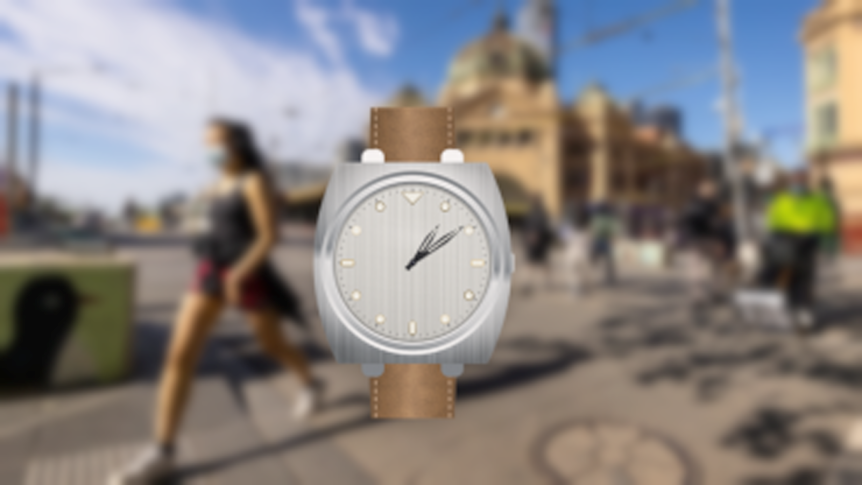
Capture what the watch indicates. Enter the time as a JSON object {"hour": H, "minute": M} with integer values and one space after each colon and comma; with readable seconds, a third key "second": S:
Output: {"hour": 1, "minute": 9}
